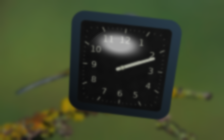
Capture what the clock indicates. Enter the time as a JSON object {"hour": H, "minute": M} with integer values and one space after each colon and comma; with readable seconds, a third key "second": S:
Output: {"hour": 2, "minute": 11}
